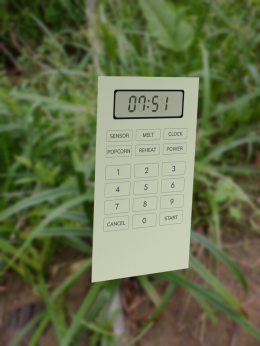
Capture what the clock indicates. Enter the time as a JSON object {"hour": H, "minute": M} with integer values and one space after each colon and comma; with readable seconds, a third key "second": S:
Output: {"hour": 7, "minute": 51}
